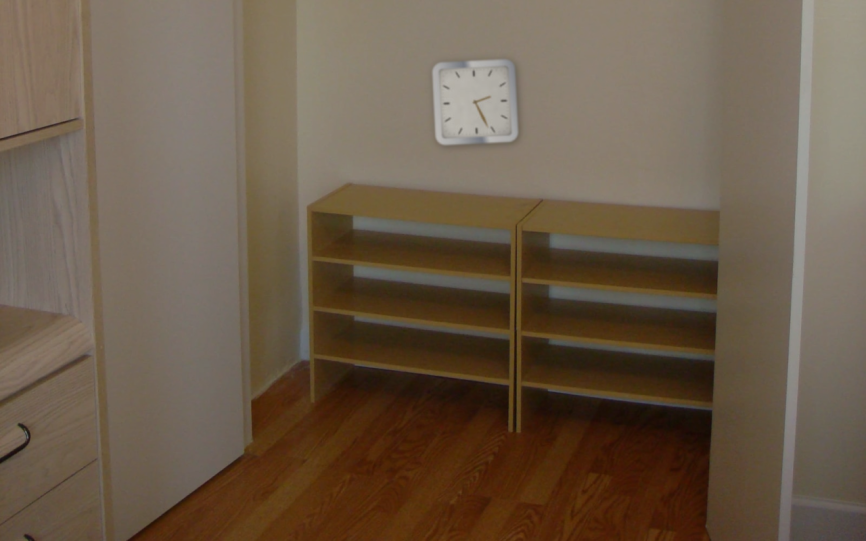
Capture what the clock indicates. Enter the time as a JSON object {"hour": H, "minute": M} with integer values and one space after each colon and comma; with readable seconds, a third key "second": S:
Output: {"hour": 2, "minute": 26}
